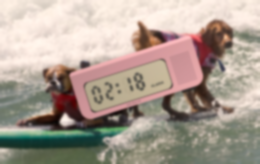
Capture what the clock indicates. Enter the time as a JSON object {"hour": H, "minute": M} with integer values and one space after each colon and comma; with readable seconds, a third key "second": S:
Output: {"hour": 2, "minute": 18}
